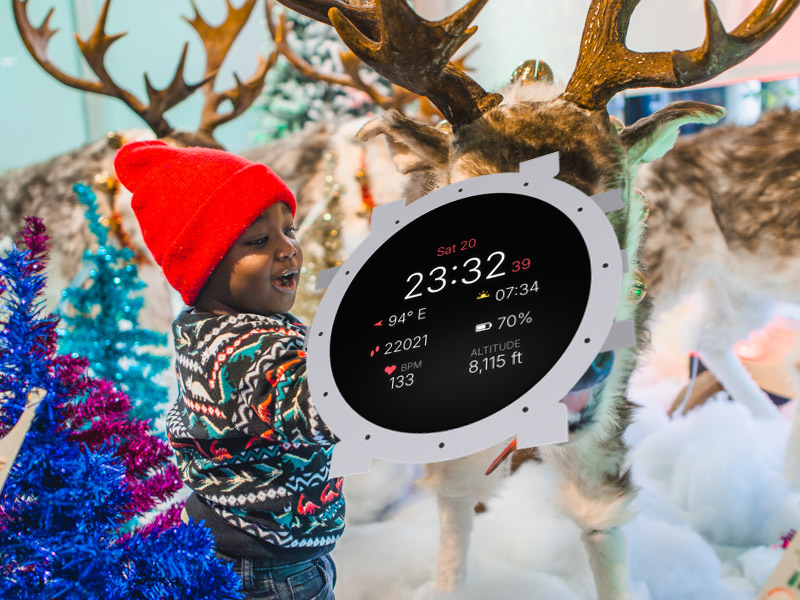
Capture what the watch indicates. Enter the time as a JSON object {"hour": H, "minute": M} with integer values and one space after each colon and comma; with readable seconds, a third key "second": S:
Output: {"hour": 23, "minute": 32, "second": 39}
